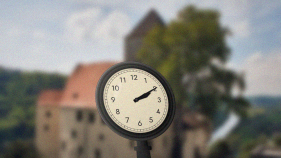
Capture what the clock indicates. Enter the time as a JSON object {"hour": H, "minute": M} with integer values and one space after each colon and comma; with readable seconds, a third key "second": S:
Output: {"hour": 2, "minute": 10}
